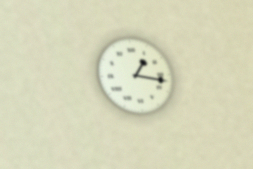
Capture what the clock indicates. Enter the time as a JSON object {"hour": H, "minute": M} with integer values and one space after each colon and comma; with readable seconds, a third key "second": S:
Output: {"hour": 1, "minute": 17}
